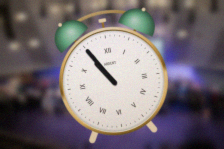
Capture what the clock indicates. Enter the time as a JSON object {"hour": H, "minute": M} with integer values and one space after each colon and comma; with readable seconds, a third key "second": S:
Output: {"hour": 10, "minute": 55}
